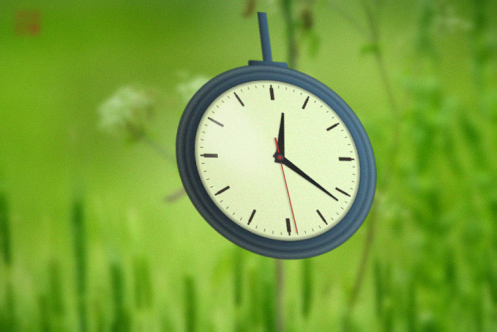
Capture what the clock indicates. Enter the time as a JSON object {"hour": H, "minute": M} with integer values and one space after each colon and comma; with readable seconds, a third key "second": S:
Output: {"hour": 12, "minute": 21, "second": 29}
